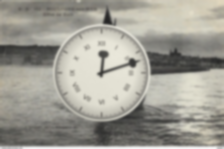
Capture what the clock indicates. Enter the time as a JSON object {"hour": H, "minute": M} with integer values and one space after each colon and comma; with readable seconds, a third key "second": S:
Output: {"hour": 12, "minute": 12}
